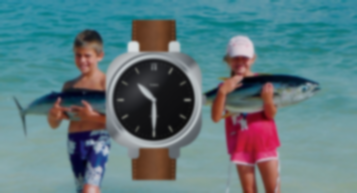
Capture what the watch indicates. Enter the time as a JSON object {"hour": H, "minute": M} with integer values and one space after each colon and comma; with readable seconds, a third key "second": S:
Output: {"hour": 10, "minute": 30}
